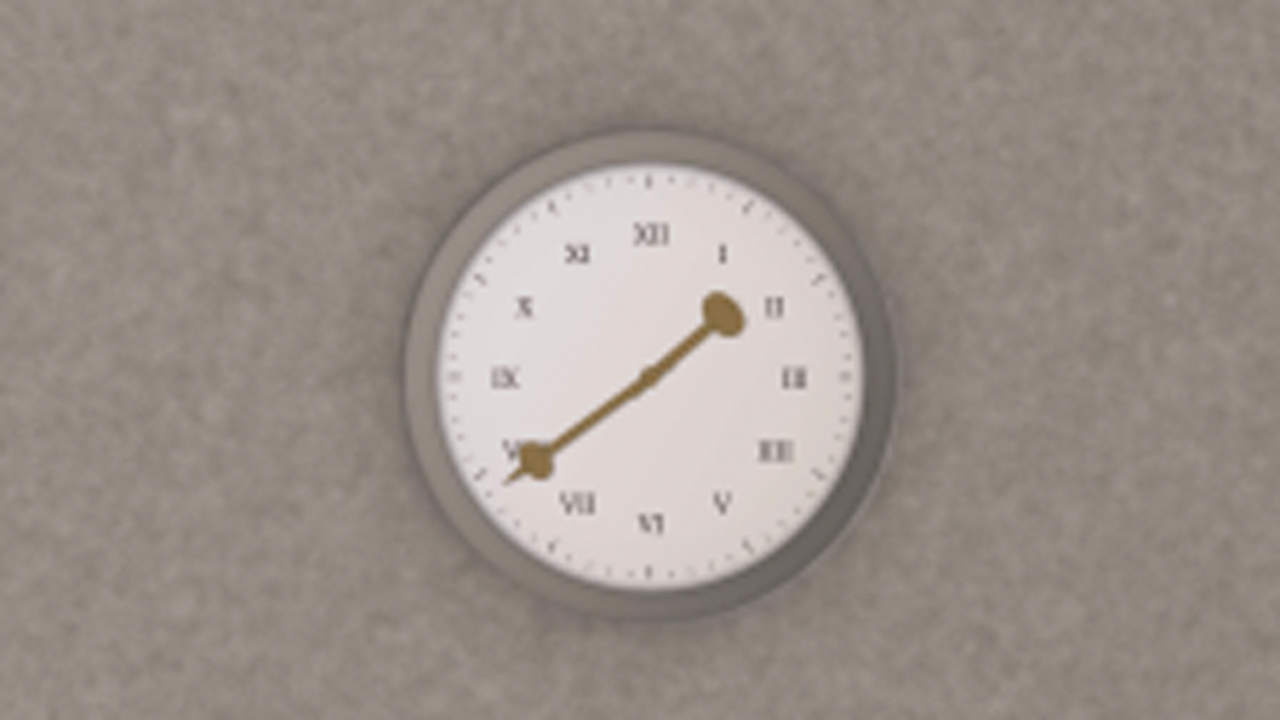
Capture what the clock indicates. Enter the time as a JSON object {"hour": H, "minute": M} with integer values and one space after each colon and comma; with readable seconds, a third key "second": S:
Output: {"hour": 1, "minute": 39}
